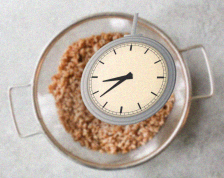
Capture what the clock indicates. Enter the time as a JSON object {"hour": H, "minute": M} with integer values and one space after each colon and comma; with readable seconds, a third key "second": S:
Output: {"hour": 8, "minute": 38}
